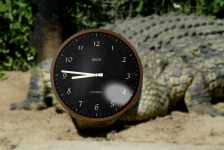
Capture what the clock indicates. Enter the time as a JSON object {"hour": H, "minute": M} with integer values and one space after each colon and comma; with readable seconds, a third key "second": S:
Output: {"hour": 8, "minute": 46}
